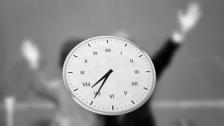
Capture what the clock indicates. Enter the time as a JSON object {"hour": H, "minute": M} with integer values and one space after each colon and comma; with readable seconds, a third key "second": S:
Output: {"hour": 7, "minute": 35}
